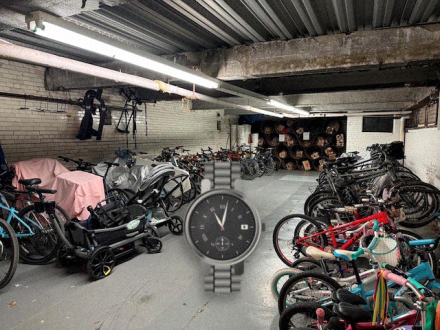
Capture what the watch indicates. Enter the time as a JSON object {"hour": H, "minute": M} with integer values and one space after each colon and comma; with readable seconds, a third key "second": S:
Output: {"hour": 11, "minute": 2}
